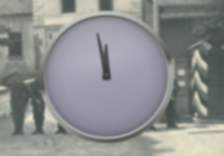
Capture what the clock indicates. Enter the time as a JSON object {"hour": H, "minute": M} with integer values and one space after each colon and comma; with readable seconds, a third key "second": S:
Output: {"hour": 11, "minute": 58}
